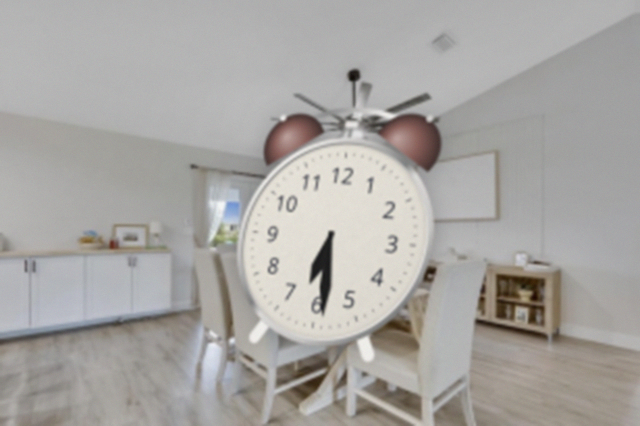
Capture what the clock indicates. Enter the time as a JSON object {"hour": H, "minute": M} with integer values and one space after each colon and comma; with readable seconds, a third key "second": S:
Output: {"hour": 6, "minute": 29}
